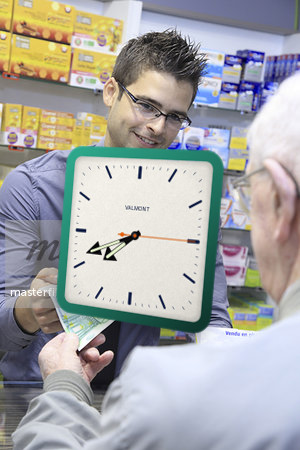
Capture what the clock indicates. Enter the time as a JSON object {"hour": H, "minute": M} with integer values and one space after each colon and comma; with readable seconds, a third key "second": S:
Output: {"hour": 7, "minute": 41, "second": 15}
